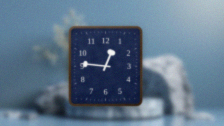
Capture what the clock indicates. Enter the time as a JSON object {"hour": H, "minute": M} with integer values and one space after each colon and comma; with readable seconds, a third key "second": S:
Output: {"hour": 12, "minute": 46}
